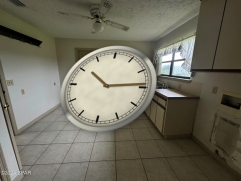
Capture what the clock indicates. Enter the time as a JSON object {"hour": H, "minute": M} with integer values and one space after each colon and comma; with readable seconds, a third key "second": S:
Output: {"hour": 10, "minute": 14}
